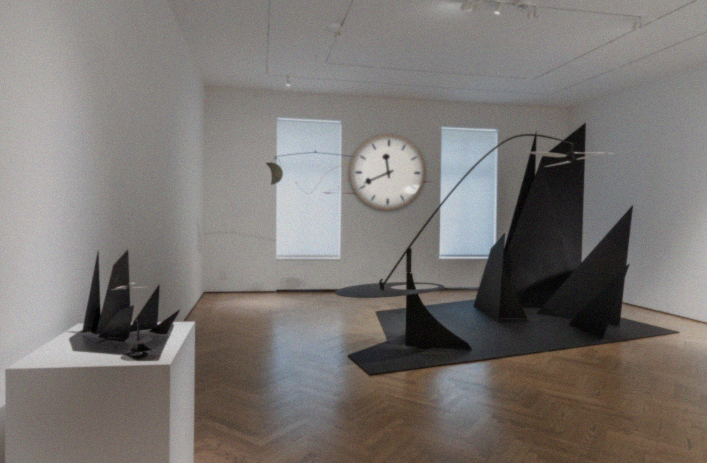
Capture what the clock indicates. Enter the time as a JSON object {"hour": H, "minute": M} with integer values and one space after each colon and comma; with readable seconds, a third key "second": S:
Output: {"hour": 11, "minute": 41}
